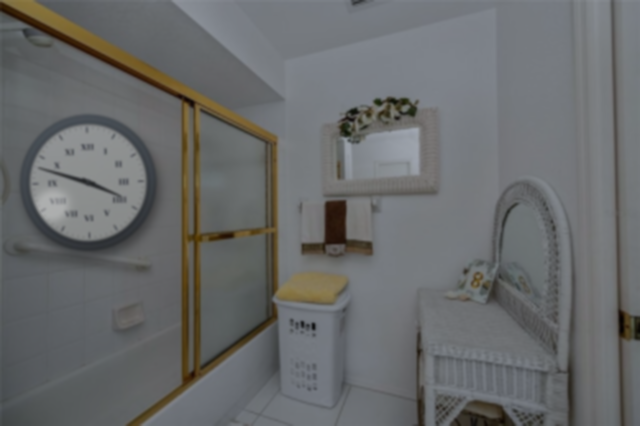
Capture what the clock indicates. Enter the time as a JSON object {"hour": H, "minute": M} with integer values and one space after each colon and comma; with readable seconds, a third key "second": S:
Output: {"hour": 3, "minute": 48}
